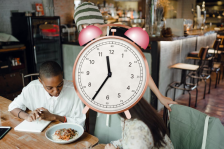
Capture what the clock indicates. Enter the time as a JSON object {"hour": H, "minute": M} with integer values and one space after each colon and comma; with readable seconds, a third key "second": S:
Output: {"hour": 11, "minute": 35}
